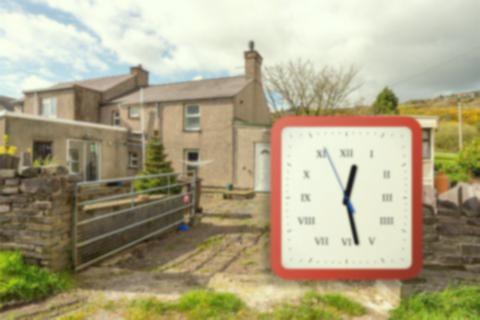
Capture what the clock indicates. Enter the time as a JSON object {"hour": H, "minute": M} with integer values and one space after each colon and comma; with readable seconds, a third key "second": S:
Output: {"hour": 12, "minute": 27, "second": 56}
